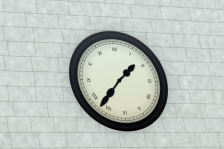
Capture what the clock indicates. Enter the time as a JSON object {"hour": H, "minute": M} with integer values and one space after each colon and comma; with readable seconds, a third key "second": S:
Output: {"hour": 1, "minute": 37}
